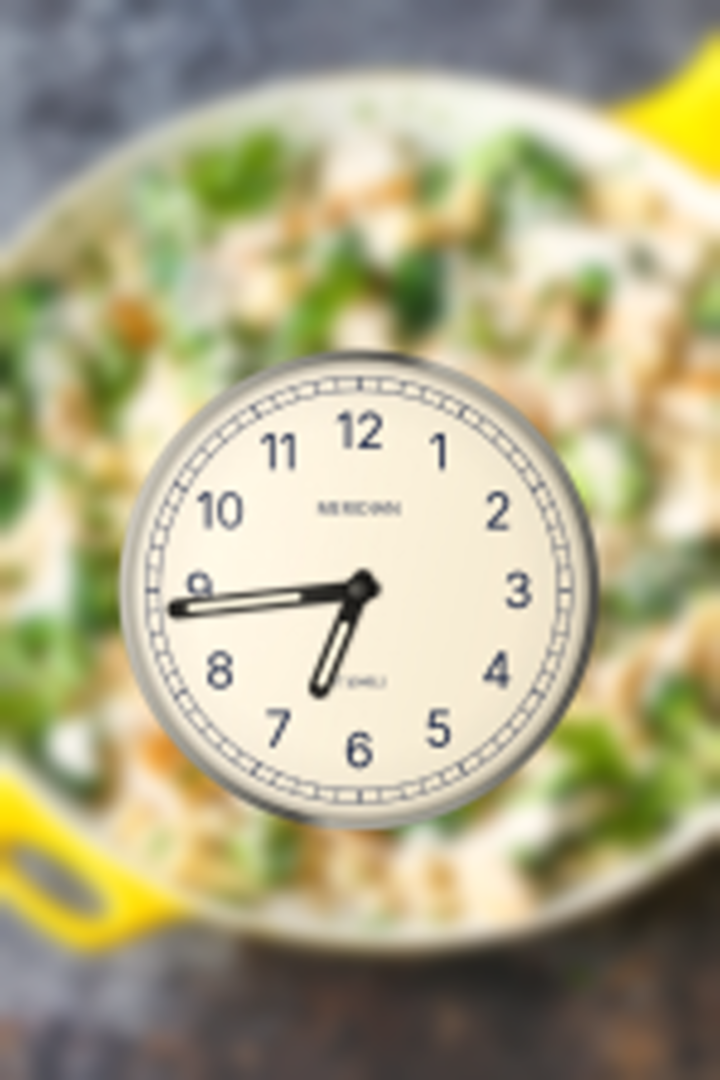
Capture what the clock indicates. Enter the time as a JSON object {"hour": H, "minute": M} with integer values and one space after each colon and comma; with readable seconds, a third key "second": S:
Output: {"hour": 6, "minute": 44}
